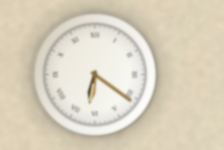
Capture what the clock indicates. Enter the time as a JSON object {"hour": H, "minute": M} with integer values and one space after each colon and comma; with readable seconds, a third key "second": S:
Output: {"hour": 6, "minute": 21}
